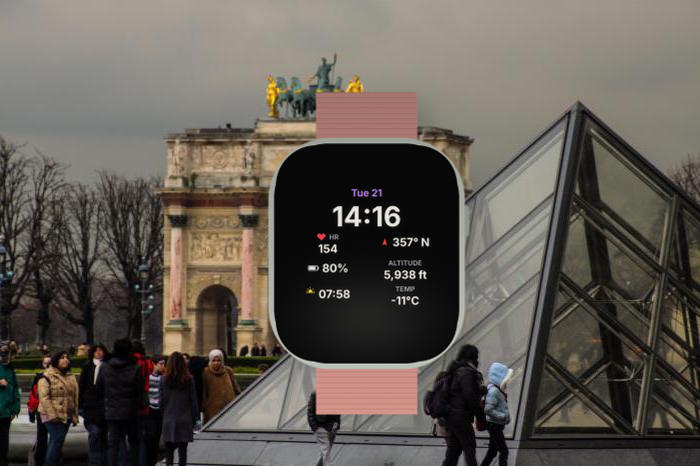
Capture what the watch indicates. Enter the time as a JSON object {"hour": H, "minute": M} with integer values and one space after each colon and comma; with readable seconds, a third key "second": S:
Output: {"hour": 14, "minute": 16}
